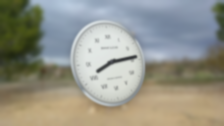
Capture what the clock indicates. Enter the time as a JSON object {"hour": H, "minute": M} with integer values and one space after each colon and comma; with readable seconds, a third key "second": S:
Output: {"hour": 8, "minute": 14}
